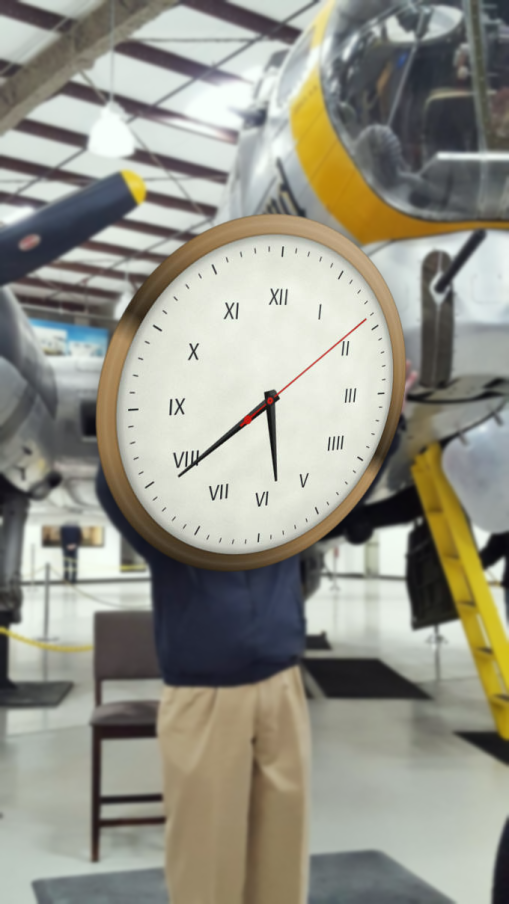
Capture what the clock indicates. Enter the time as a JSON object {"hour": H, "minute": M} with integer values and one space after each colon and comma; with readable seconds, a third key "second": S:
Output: {"hour": 5, "minute": 39, "second": 9}
